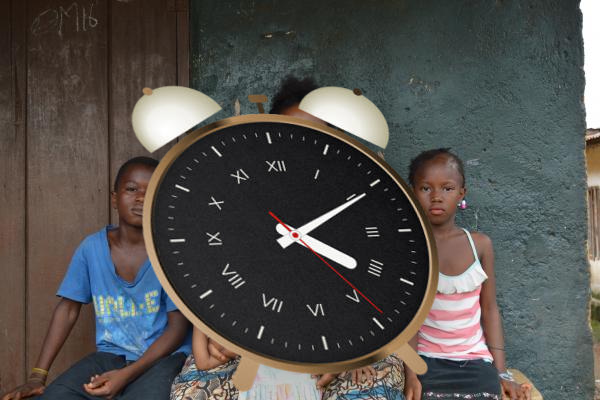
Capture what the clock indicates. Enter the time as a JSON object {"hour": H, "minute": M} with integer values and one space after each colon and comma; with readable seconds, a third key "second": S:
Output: {"hour": 4, "minute": 10, "second": 24}
